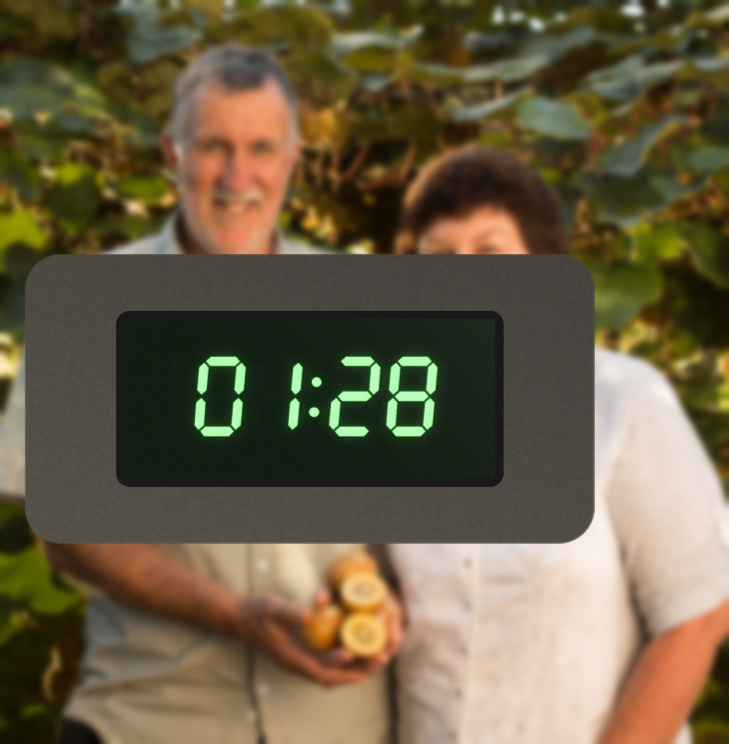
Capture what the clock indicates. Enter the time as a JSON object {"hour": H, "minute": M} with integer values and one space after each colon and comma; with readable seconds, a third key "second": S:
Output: {"hour": 1, "minute": 28}
